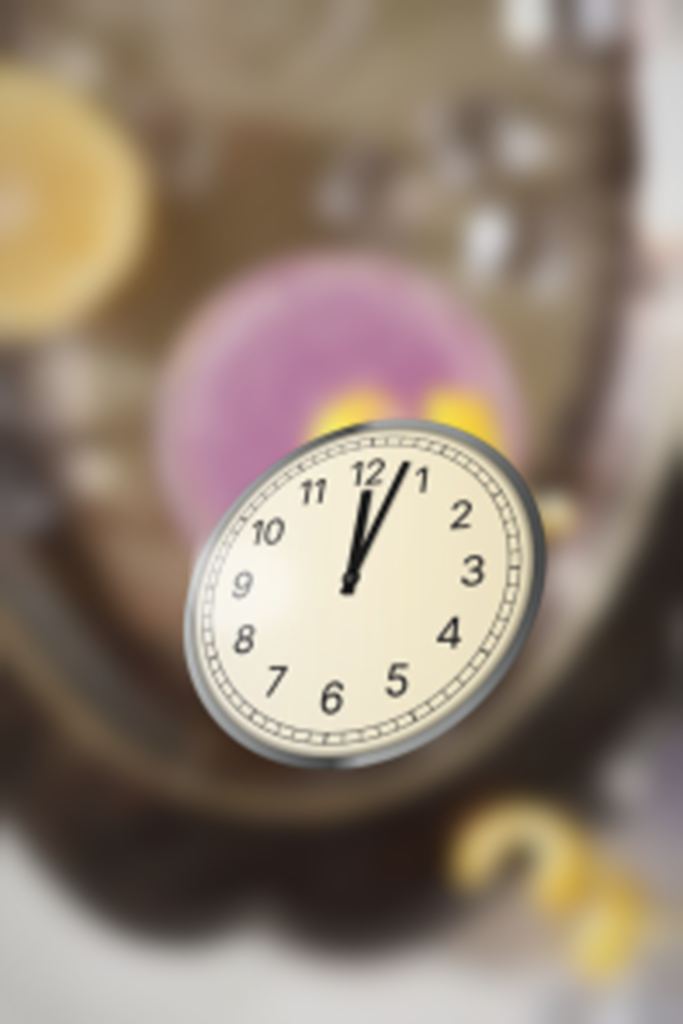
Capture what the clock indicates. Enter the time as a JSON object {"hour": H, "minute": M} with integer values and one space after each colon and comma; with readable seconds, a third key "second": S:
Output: {"hour": 12, "minute": 3}
